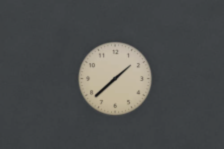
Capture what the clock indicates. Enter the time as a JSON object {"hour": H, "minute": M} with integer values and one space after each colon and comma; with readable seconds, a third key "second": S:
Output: {"hour": 1, "minute": 38}
